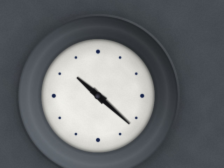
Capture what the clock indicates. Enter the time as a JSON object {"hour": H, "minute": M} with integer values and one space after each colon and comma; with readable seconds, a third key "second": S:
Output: {"hour": 10, "minute": 22}
